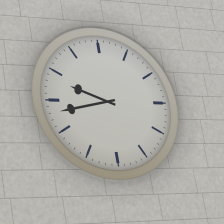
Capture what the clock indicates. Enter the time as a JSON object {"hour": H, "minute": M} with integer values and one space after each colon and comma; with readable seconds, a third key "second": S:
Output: {"hour": 9, "minute": 43}
